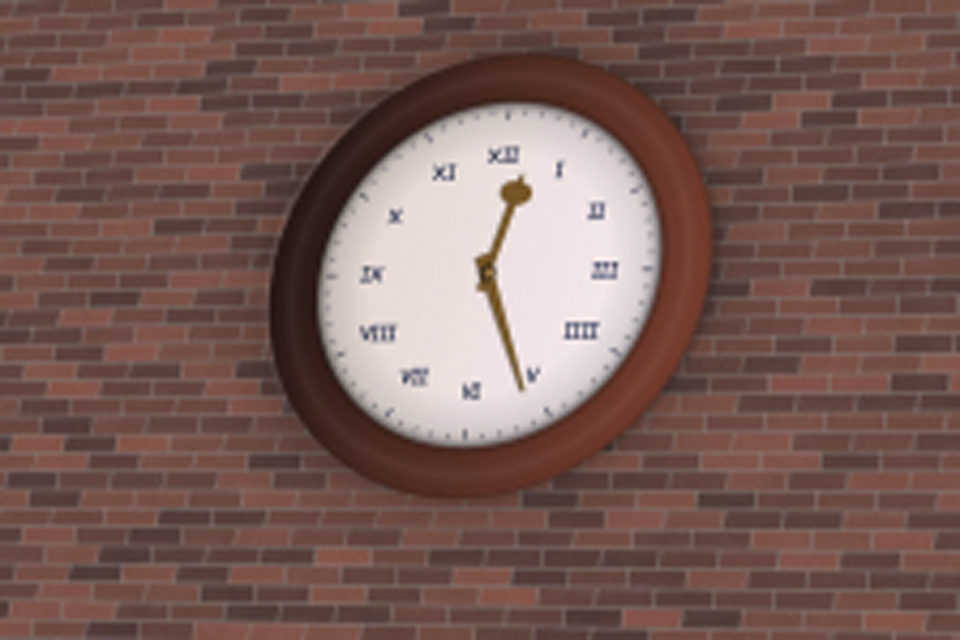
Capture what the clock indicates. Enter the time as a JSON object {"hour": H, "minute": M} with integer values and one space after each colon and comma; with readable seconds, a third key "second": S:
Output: {"hour": 12, "minute": 26}
